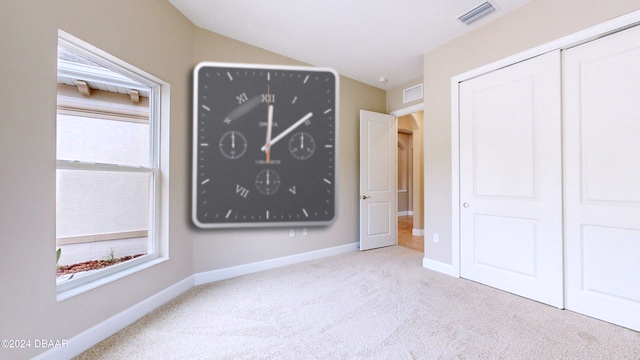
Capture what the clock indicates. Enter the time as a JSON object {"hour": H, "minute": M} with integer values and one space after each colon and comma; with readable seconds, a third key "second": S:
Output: {"hour": 12, "minute": 9}
